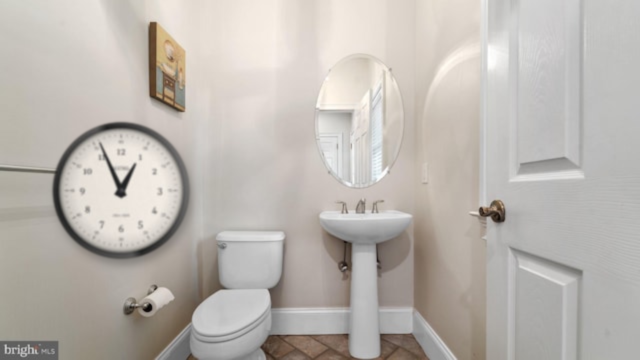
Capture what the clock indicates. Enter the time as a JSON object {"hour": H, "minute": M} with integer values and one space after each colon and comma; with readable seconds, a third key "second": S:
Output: {"hour": 12, "minute": 56}
